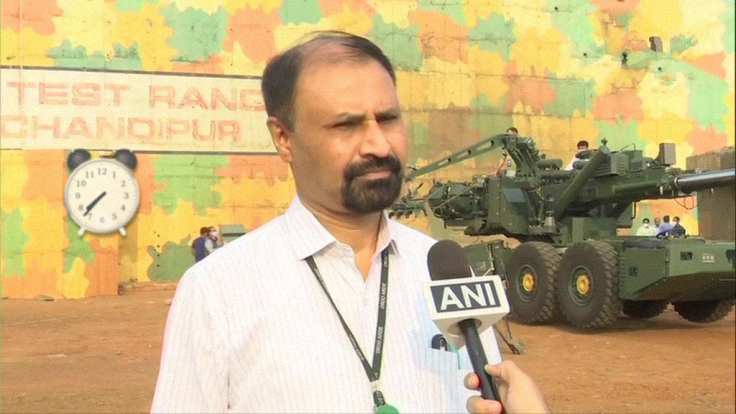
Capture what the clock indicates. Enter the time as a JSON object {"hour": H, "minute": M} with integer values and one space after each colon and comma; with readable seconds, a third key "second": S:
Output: {"hour": 7, "minute": 37}
